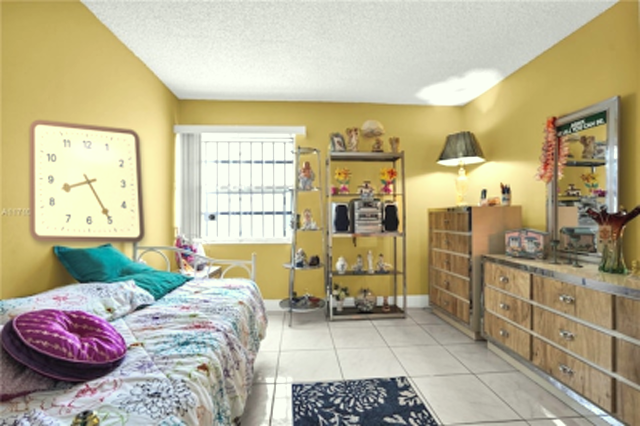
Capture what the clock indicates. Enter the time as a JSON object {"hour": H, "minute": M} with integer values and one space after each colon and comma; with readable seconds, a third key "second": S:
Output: {"hour": 8, "minute": 25}
